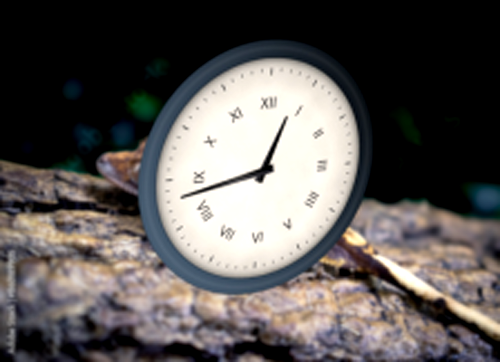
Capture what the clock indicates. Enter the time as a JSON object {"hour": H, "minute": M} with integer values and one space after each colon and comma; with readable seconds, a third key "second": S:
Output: {"hour": 12, "minute": 43}
